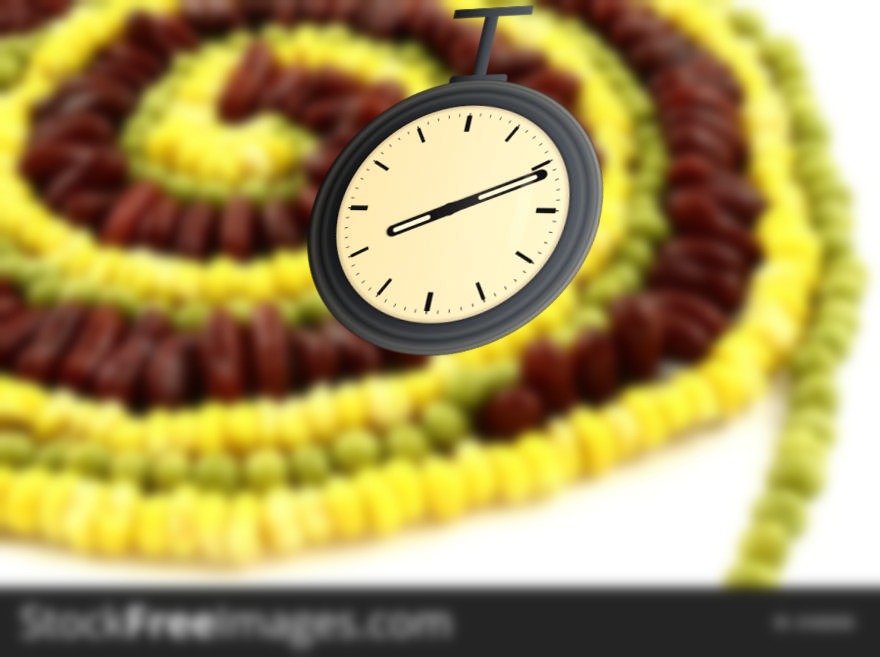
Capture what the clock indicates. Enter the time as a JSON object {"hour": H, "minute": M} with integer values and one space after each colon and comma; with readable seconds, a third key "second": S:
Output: {"hour": 8, "minute": 11}
